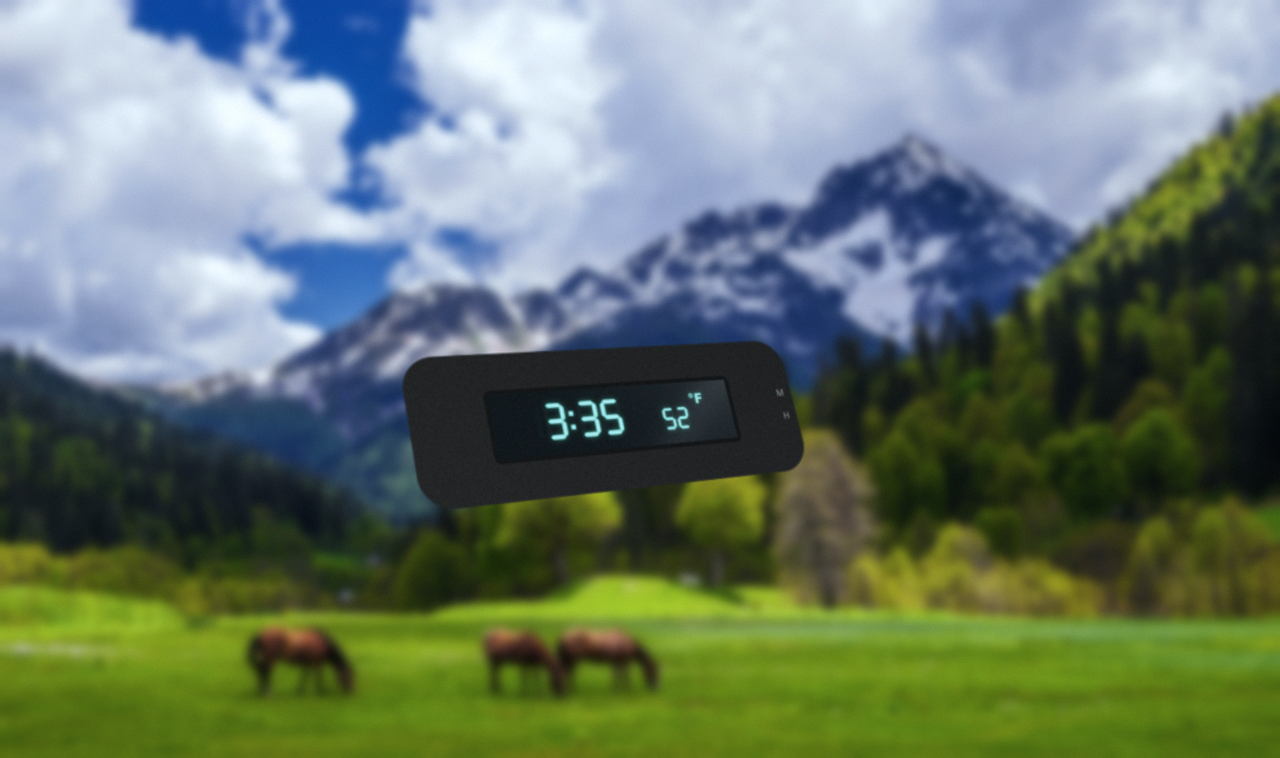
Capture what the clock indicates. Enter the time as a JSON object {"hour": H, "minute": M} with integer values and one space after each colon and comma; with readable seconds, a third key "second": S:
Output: {"hour": 3, "minute": 35}
